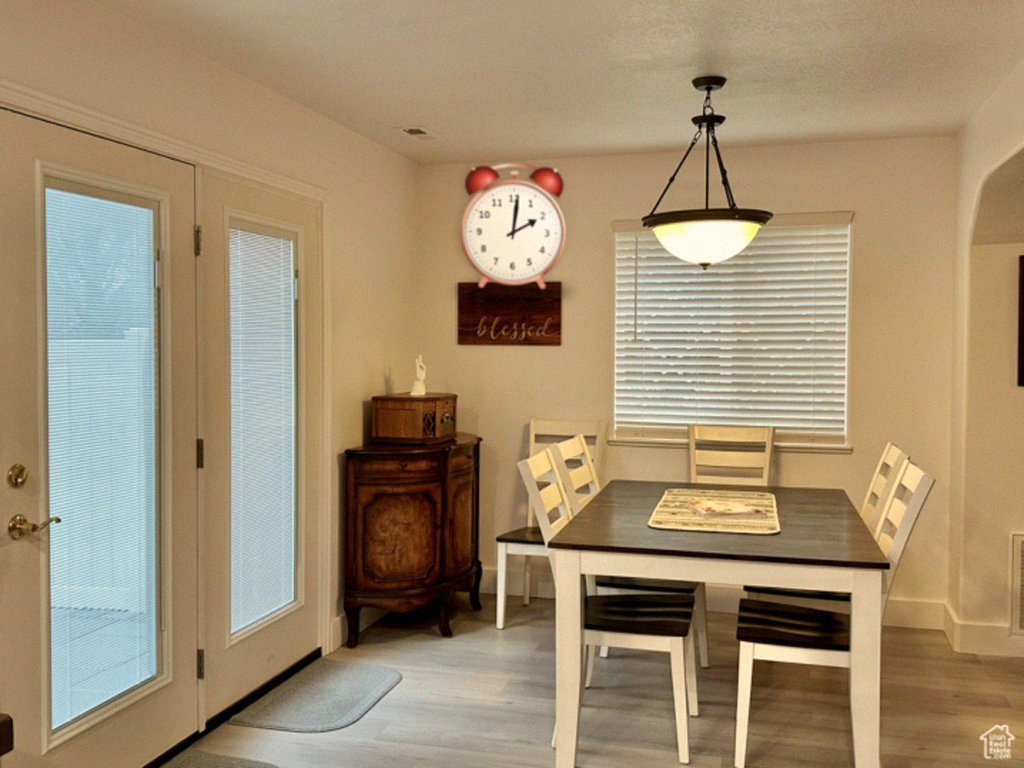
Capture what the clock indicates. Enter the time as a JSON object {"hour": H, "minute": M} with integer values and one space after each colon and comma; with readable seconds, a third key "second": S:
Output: {"hour": 2, "minute": 1}
